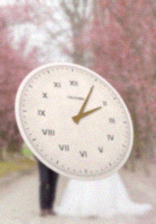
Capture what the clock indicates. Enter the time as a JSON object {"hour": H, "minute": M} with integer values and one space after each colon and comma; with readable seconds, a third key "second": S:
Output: {"hour": 2, "minute": 5}
